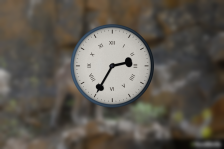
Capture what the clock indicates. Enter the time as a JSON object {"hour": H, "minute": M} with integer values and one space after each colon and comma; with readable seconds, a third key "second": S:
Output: {"hour": 2, "minute": 35}
